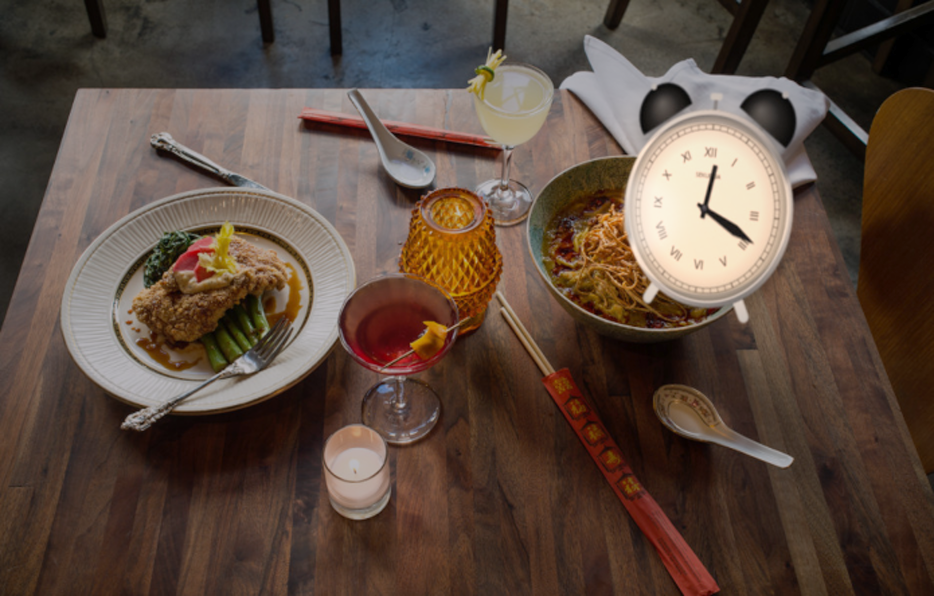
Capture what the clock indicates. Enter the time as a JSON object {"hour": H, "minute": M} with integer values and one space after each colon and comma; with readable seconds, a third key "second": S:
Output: {"hour": 12, "minute": 19}
